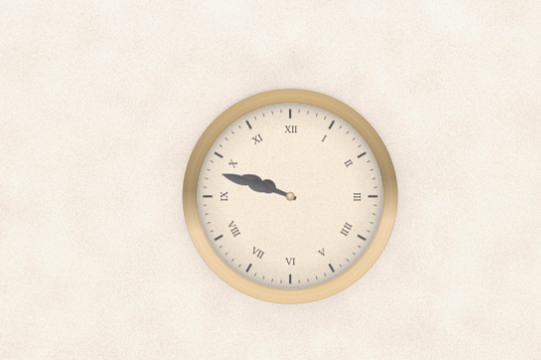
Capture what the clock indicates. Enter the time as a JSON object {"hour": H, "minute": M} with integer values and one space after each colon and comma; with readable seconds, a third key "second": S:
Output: {"hour": 9, "minute": 48}
